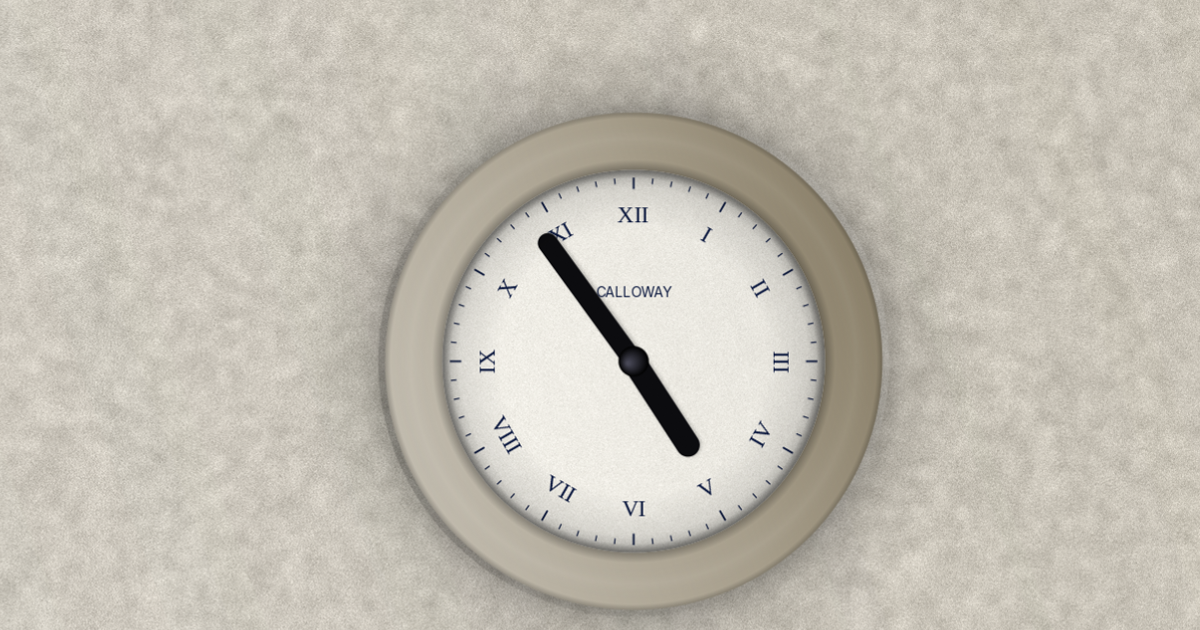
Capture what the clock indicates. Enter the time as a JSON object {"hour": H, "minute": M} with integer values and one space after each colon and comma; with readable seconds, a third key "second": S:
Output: {"hour": 4, "minute": 54}
